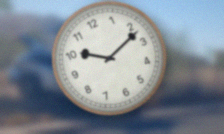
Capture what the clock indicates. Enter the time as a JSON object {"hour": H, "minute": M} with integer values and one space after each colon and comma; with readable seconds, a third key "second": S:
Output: {"hour": 10, "minute": 12}
